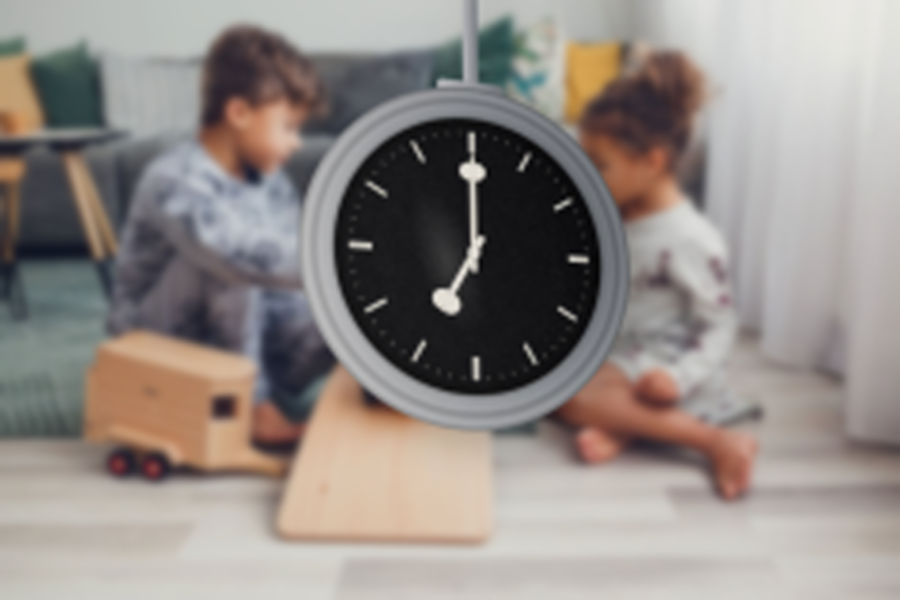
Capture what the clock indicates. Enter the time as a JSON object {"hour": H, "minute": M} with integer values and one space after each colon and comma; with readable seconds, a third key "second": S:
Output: {"hour": 7, "minute": 0}
